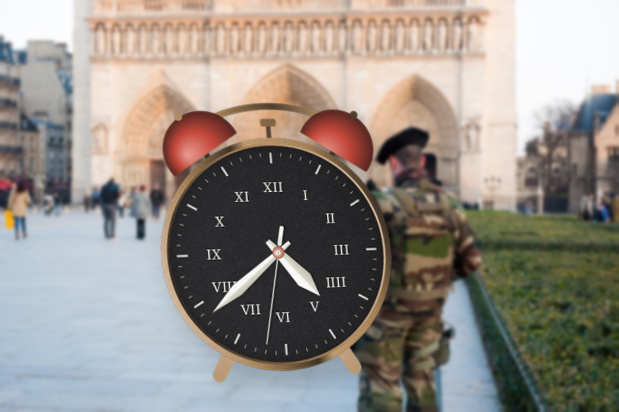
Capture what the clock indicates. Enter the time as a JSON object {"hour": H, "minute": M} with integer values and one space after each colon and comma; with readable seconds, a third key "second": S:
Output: {"hour": 4, "minute": 38, "second": 32}
